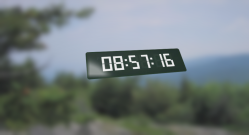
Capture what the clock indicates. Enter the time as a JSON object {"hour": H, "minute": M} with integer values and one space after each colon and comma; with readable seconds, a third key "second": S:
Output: {"hour": 8, "minute": 57, "second": 16}
